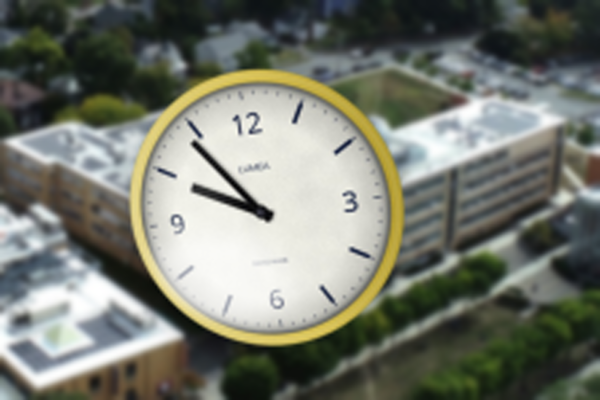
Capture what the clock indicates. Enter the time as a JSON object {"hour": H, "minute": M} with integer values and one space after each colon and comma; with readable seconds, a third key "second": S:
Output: {"hour": 9, "minute": 54}
